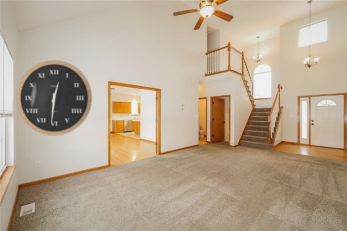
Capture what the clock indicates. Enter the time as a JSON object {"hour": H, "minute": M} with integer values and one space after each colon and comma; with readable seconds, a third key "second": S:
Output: {"hour": 12, "minute": 31}
